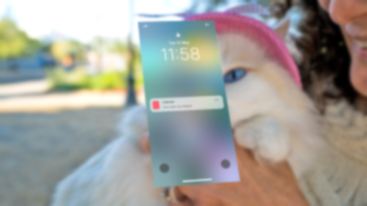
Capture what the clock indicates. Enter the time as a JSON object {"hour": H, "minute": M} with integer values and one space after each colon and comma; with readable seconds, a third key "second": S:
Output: {"hour": 11, "minute": 58}
